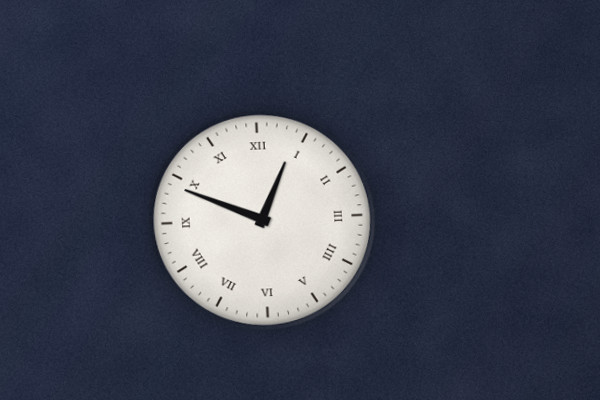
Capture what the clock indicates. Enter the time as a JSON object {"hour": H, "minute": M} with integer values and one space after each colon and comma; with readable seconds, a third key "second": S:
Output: {"hour": 12, "minute": 49}
